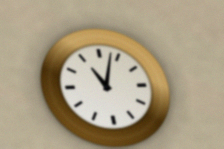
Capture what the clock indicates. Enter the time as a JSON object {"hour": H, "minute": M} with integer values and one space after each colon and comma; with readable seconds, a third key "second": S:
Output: {"hour": 11, "minute": 3}
